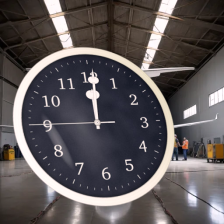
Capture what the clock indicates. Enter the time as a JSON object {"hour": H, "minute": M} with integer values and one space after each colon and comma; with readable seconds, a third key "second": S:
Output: {"hour": 12, "minute": 0, "second": 45}
